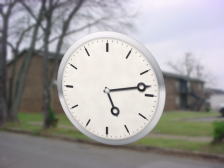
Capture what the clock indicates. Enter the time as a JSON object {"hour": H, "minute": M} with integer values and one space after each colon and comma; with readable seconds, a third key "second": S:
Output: {"hour": 5, "minute": 13}
